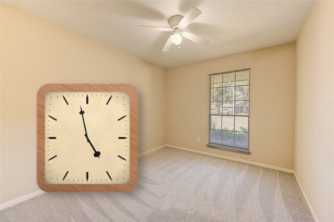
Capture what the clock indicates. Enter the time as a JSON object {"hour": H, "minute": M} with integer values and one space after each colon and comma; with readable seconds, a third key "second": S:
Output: {"hour": 4, "minute": 58}
